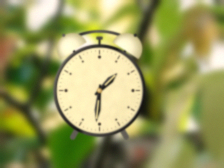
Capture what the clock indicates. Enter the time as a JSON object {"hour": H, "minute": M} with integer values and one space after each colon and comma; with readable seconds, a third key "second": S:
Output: {"hour": 1, "minute": 31}
